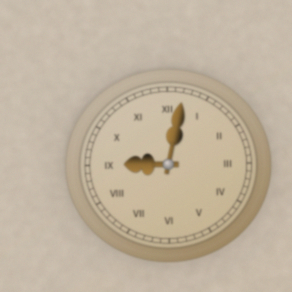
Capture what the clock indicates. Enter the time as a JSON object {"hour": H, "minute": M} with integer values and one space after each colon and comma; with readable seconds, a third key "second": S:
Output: {"hour": 9, "minute": 2}
